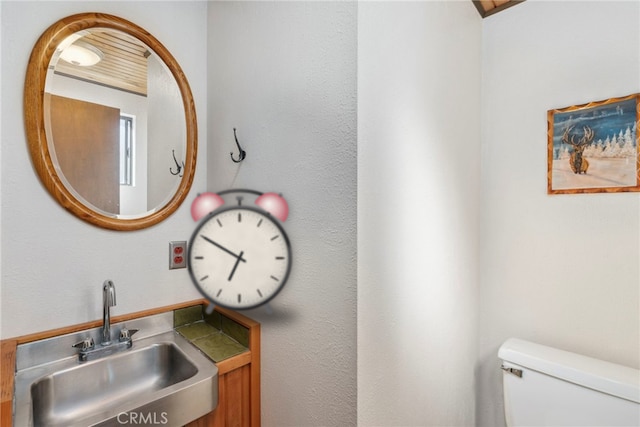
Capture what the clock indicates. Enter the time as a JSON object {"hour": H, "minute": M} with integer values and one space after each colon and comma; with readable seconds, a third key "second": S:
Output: {"hour": 6, "minute": 50}
